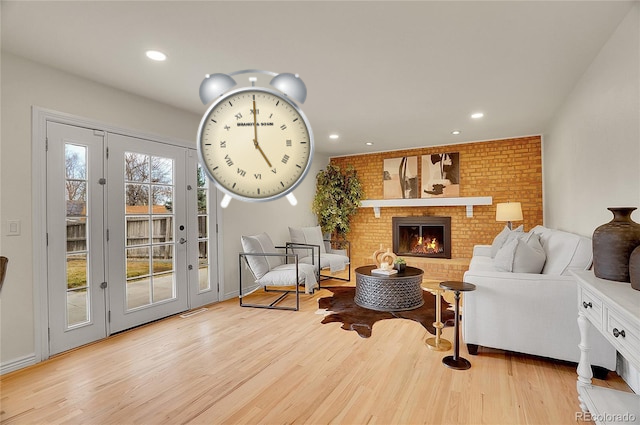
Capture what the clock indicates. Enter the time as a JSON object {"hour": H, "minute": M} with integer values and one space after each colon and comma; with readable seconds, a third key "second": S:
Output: {"hour": 5, "minute": 0}
